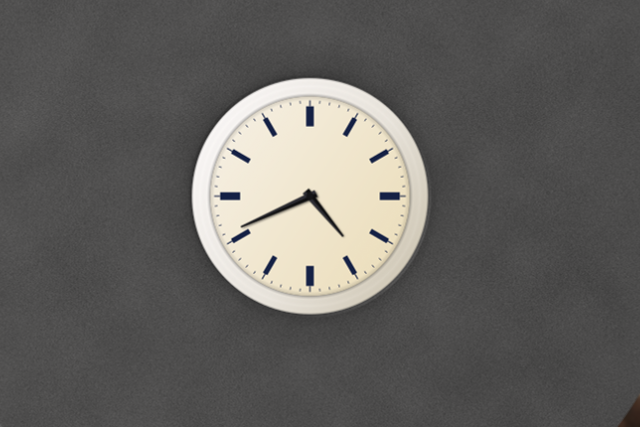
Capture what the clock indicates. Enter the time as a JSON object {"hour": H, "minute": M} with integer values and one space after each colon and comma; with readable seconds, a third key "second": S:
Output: {"hour": 4, "minute": 41}
